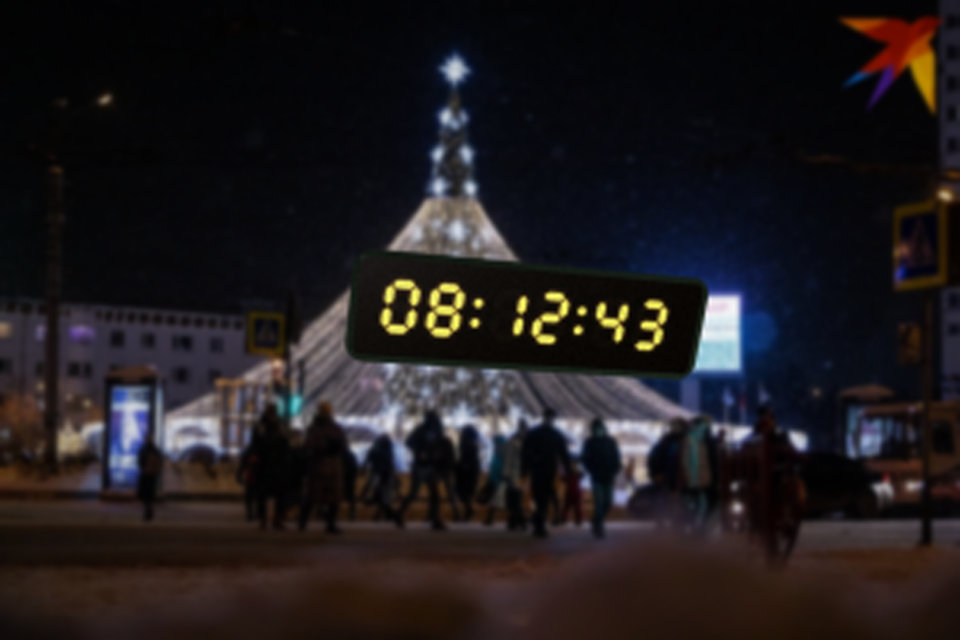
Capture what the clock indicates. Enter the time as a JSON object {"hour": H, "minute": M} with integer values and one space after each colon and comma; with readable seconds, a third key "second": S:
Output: {"hour": 8, "minute": 12, "second": 43}
